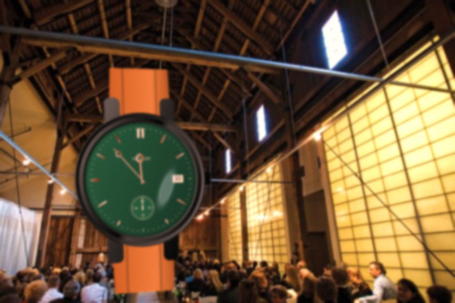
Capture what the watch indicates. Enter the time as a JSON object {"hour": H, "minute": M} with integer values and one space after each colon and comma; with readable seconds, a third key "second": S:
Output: {"hour": 11, "minute": 53}
